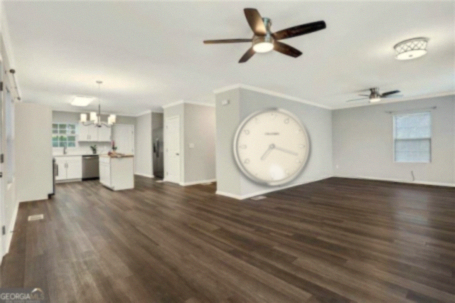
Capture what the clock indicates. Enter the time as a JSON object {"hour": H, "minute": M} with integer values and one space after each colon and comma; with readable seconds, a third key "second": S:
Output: {"hour": 7, "minute": 18}
